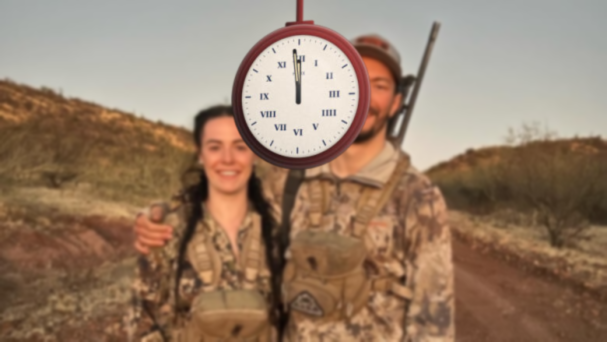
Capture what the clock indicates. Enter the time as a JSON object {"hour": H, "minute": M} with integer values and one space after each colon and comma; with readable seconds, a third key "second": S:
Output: {"hour": 11, "minute": 59}
